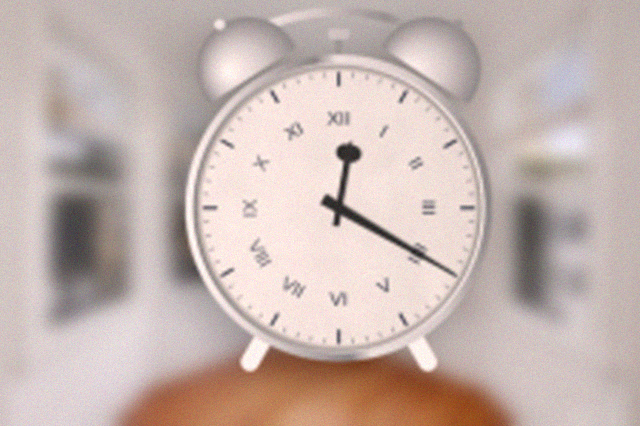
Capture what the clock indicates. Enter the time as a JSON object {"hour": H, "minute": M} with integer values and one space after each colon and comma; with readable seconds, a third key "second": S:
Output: {"hour": 12, "minute": 20}
